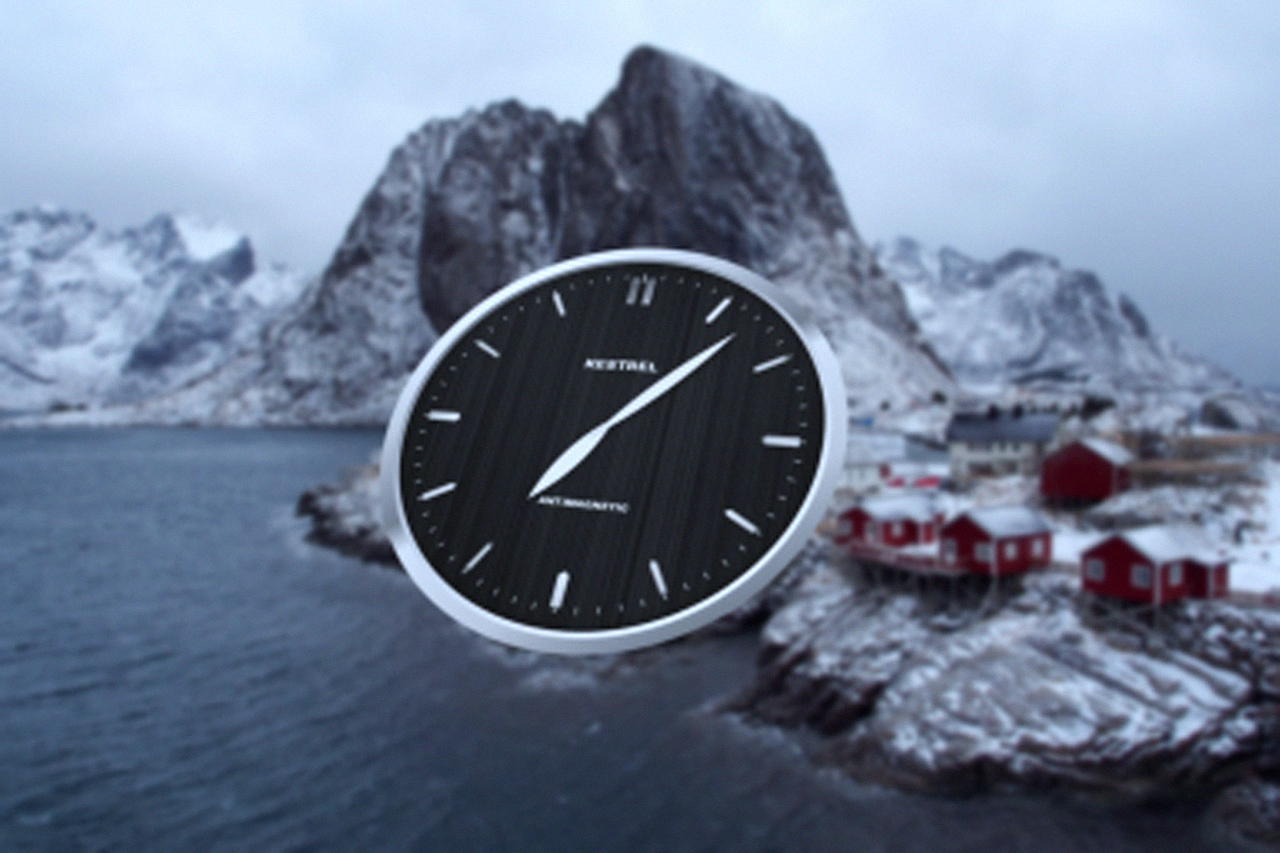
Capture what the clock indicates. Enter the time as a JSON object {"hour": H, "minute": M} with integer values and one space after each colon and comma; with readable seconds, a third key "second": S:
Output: {"hour": 7, "minute": 7}
